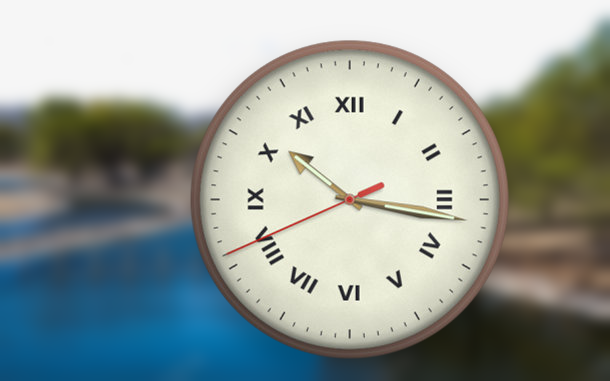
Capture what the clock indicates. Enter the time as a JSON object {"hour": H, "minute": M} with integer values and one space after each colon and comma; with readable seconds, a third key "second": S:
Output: {"hour": 10, "minute": 16, "second": 41}
